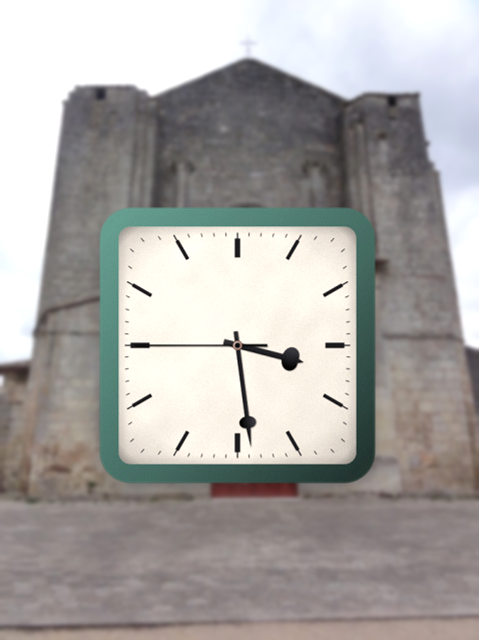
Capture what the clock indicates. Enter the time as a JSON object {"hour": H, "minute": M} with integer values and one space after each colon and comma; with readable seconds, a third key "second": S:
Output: {"hour": 3, "minute": 28, "second": 45}
